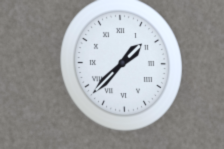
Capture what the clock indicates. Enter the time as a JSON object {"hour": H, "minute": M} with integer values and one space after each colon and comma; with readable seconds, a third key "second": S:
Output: {"hour": 1, "minute": 38}
